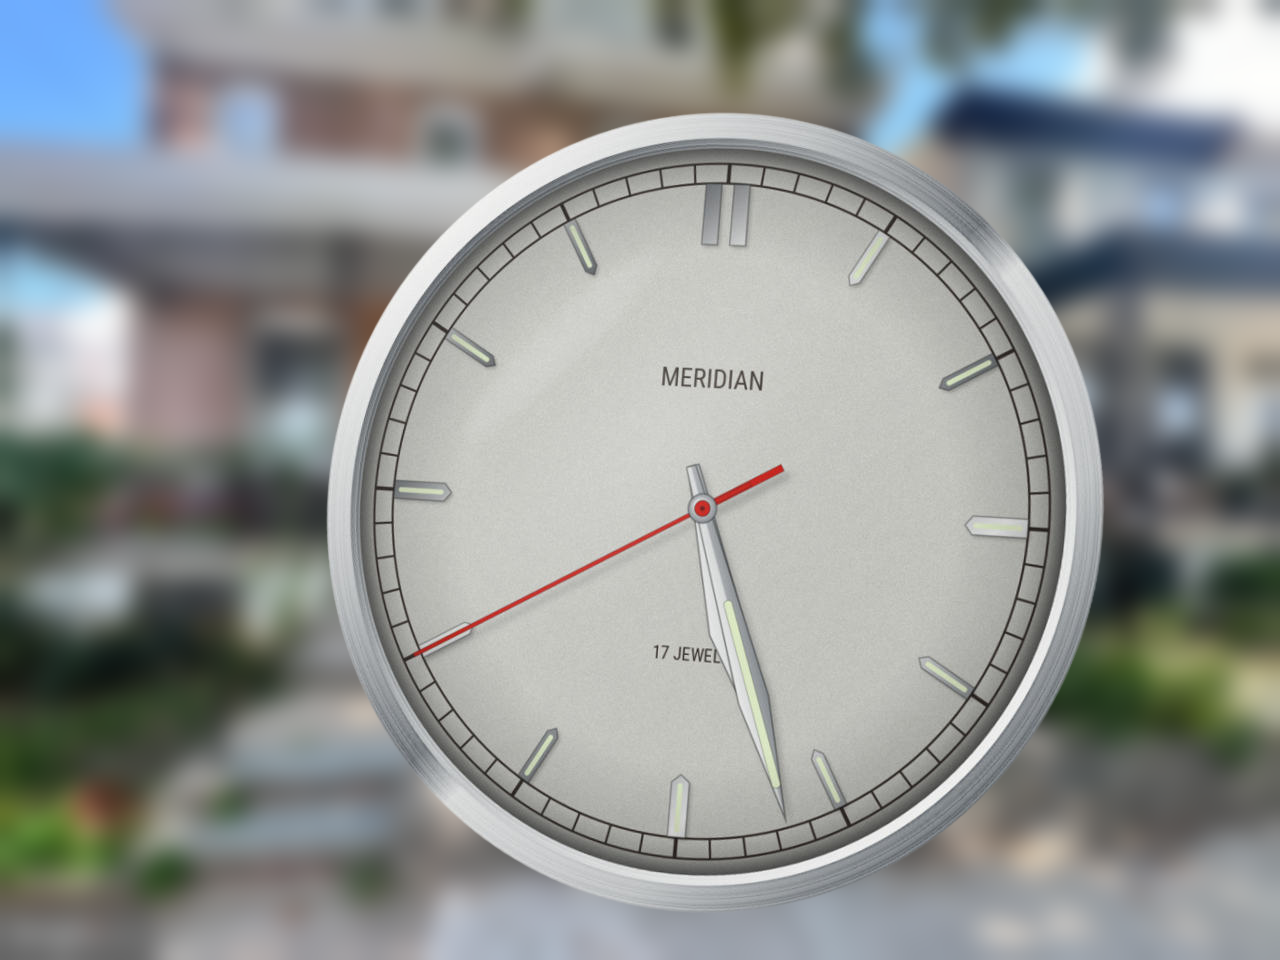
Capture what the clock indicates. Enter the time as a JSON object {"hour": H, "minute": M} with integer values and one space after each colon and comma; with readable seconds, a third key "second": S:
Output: {"hour": 5, "minute": 26, "second": 40}
